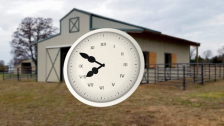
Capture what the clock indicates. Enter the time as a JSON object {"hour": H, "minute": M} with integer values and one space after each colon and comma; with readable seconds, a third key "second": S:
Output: {"hour": 7, "minute": 50}
